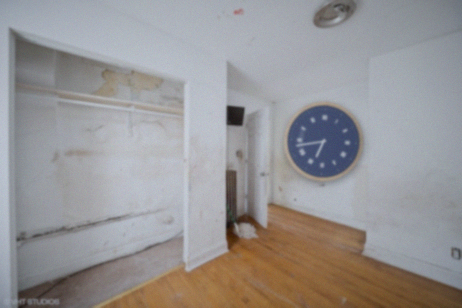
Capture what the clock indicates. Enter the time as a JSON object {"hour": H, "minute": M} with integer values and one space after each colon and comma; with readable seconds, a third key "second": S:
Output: {"hour": 6, "minute": 43}
